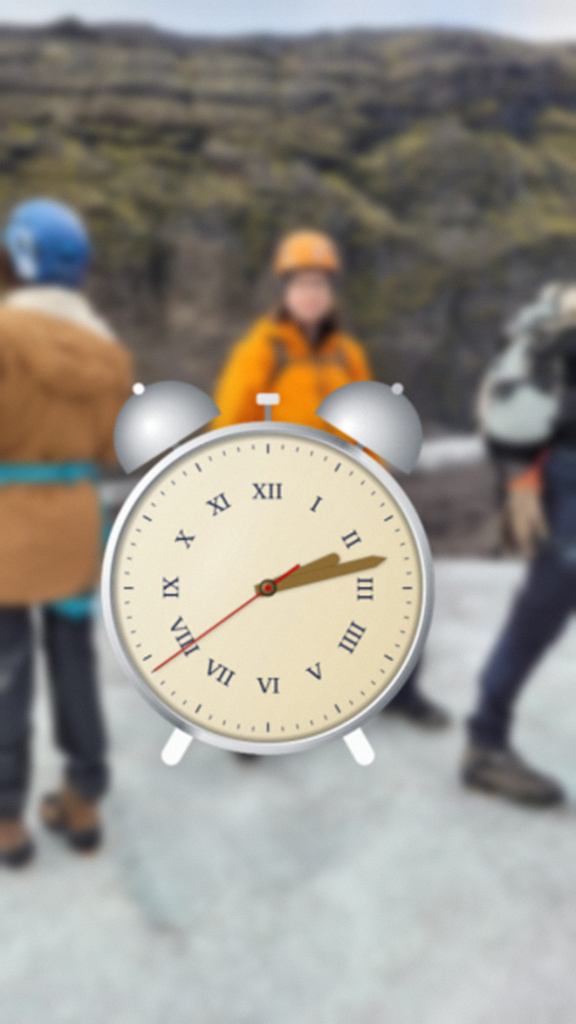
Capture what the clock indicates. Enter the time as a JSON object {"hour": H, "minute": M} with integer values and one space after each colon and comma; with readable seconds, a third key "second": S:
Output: {"hour": 2, "minute": 12, "second": 39}
